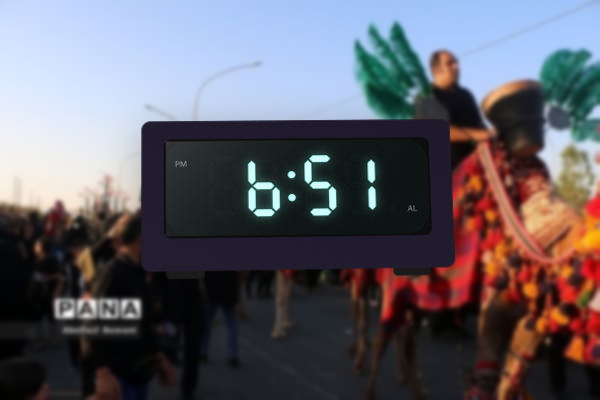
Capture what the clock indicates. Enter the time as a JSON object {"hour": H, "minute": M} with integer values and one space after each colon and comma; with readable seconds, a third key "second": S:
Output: {"hour": 6, "minute": 51}
